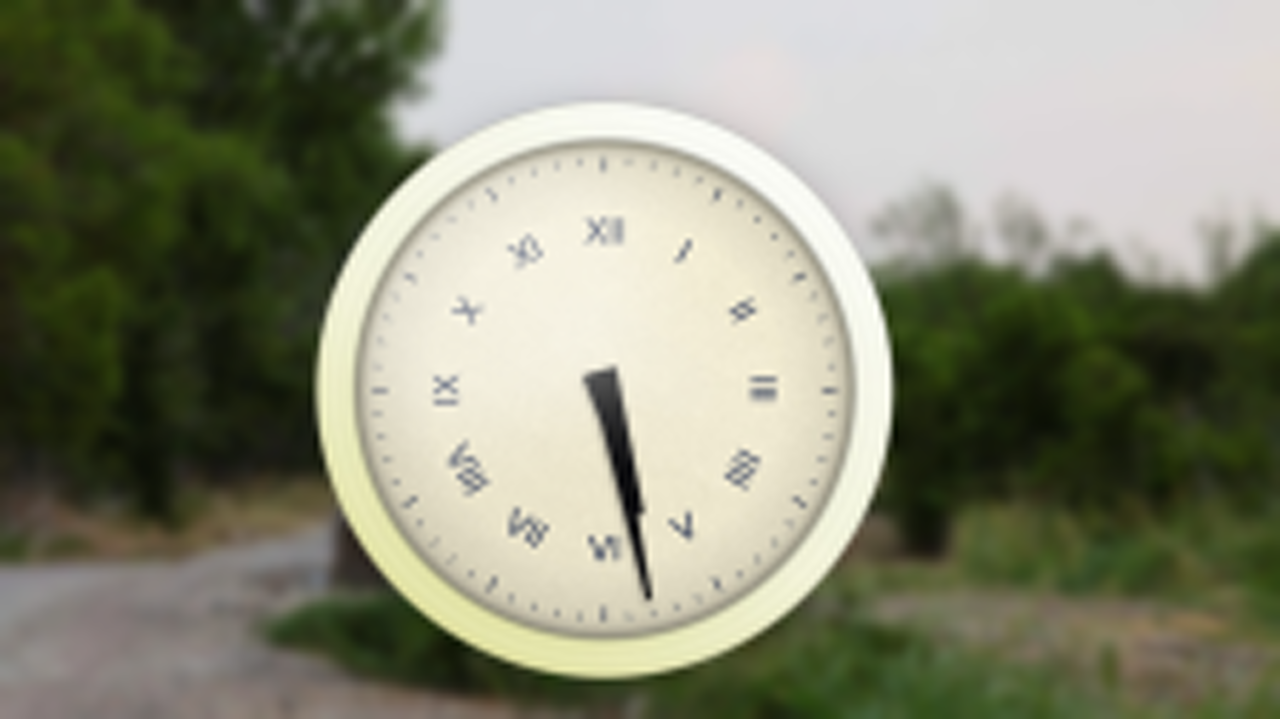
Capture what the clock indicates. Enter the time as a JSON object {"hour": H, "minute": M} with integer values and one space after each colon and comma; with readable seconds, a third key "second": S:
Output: {"hour": 5, "minute": 28}
